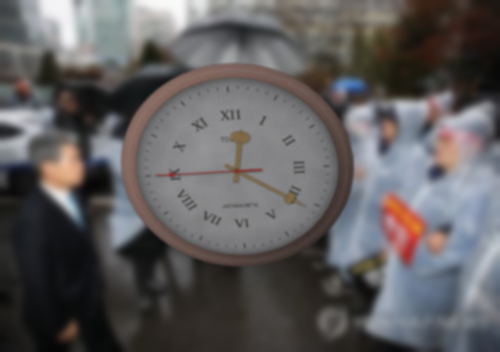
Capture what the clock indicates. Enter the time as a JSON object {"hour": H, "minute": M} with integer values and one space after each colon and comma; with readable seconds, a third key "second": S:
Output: {"hour": 12, "minute": 20, "second": 45}
